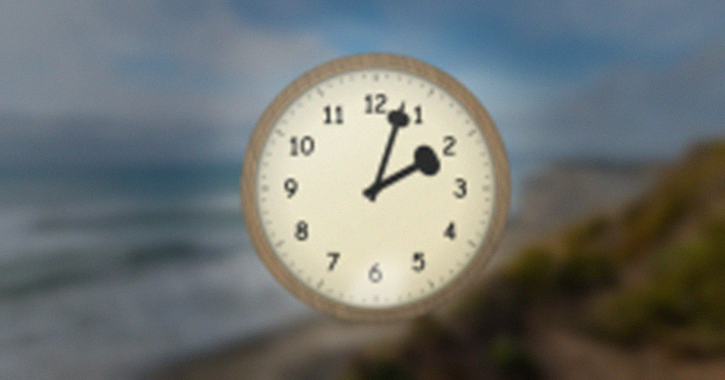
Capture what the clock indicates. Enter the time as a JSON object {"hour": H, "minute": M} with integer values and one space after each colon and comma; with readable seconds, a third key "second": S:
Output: {"hour": 2, "minute": 3}
